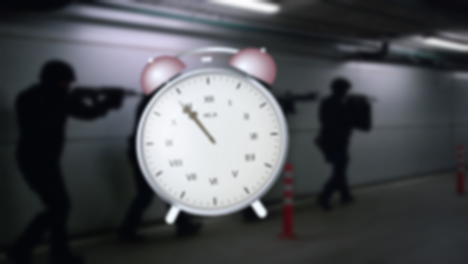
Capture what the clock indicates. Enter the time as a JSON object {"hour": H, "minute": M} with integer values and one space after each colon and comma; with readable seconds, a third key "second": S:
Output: {"hour": 10, "minute": 54}
